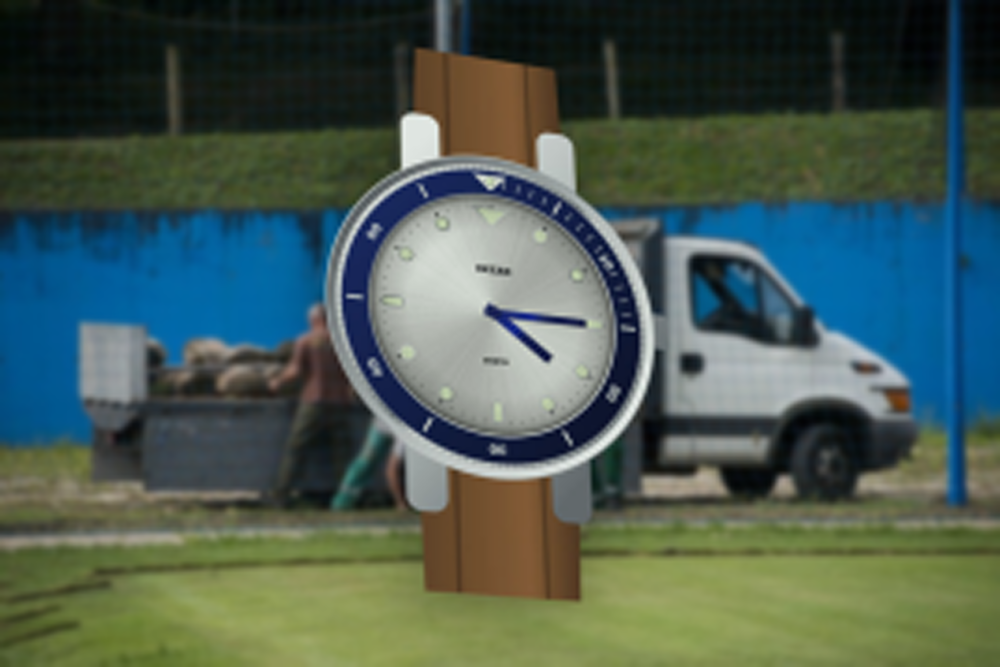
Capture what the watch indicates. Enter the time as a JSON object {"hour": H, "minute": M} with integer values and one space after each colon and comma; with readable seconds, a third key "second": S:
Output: {"hour": 4, "minute": 15}
